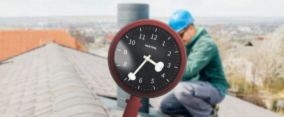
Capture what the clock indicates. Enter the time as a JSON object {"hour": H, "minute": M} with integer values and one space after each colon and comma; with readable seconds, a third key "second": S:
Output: {"hour": 3, "minute": 34}
